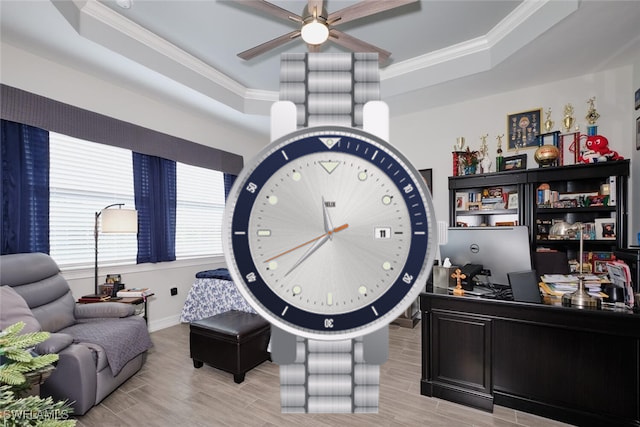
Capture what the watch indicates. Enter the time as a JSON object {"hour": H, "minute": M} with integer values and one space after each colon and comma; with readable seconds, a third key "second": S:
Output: {"hour": 11, "minute": 37, "second": 41}
